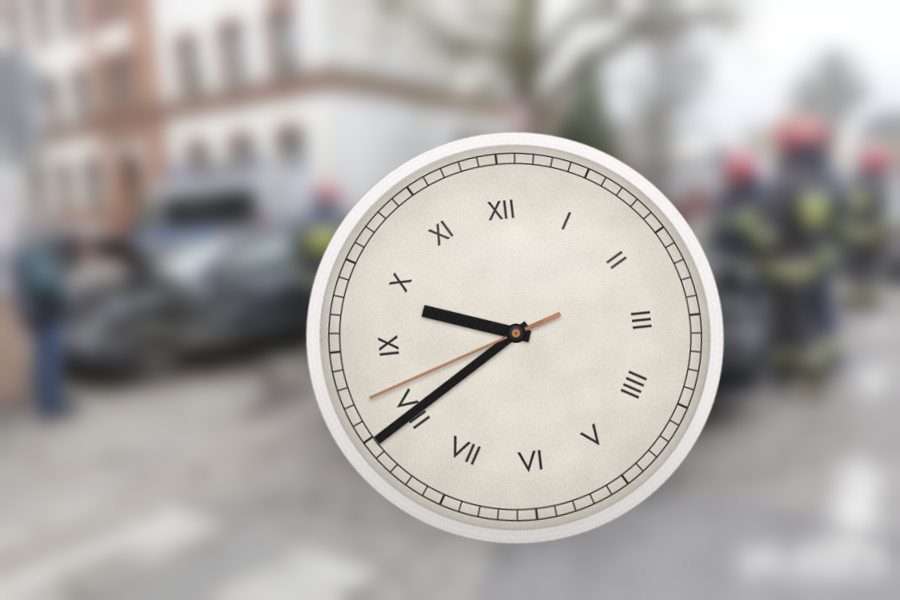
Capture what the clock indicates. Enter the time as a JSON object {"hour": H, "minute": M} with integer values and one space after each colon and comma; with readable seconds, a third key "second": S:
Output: {"hour": 9, "minute": 39, "second": 42}
